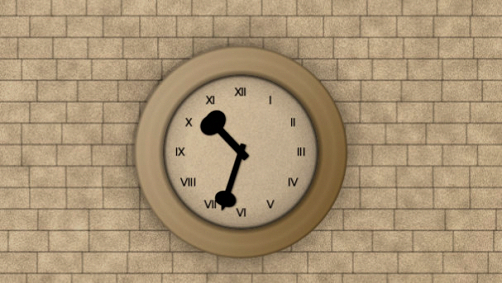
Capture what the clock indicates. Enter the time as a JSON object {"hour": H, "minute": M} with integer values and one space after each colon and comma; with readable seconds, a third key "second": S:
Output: {"hour": 10, "minute": 33}
